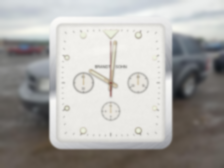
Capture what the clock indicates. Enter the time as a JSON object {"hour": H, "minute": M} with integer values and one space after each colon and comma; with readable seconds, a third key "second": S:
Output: {"hour": 10, "minute": 1}
